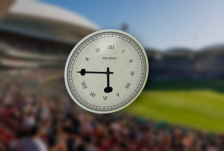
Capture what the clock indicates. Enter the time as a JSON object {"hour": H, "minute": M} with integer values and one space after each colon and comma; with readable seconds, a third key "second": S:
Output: {"hour": 5, "minute": 45}
